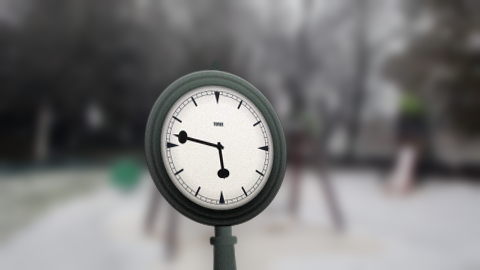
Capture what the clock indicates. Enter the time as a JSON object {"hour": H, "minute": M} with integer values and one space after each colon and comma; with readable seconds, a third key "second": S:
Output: {"hour": 5, "minute": 47}
